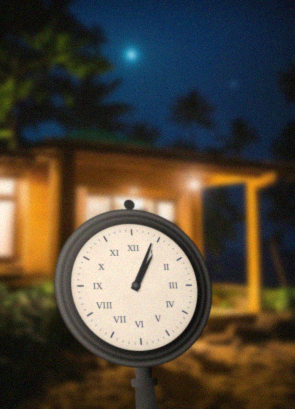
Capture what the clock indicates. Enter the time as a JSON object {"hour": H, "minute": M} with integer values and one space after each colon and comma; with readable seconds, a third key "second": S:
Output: {"hour": 1, "minute": 4}
